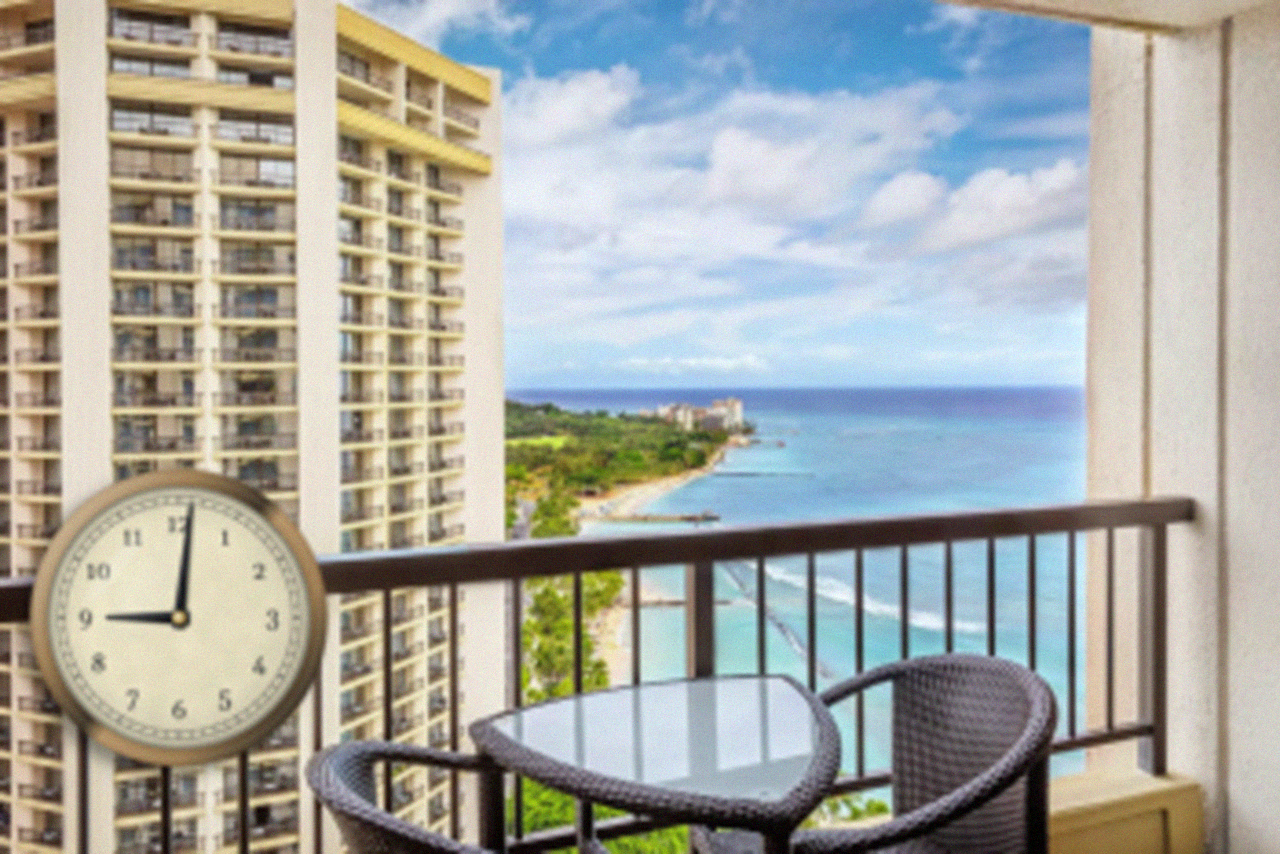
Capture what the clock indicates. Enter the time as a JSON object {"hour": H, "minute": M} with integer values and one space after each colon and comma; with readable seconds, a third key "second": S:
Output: {"hour": 9, "minute": 1}
